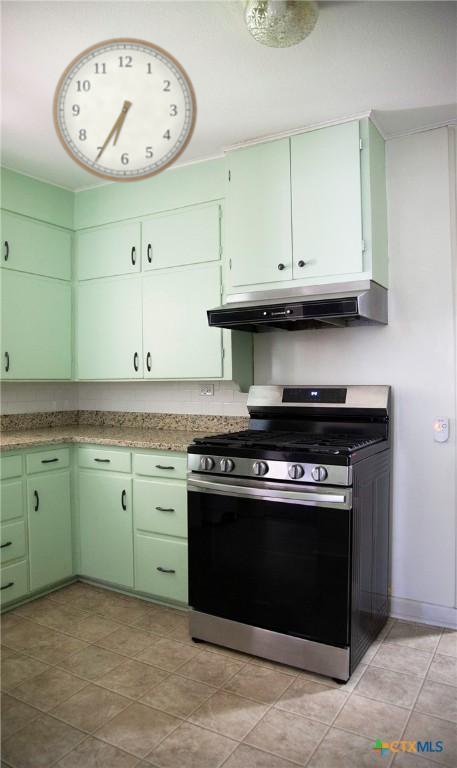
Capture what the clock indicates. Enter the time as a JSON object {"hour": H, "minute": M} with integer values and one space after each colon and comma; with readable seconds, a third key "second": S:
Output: {"hour": 6, "minute": 35}
